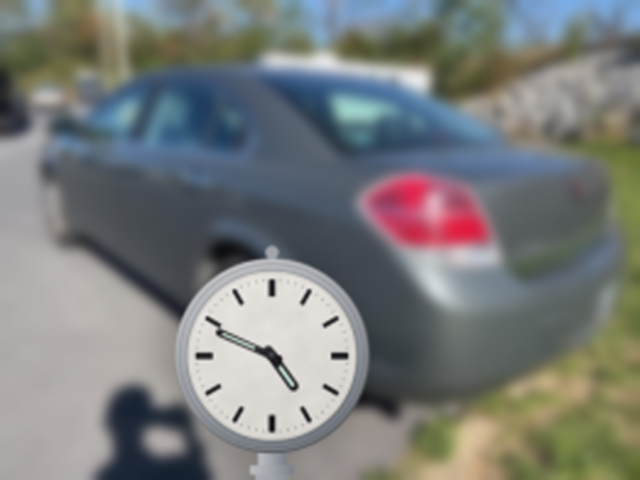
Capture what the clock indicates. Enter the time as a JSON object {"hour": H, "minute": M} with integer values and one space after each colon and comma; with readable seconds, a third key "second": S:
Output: {"hour": 4, "minute": 49}
